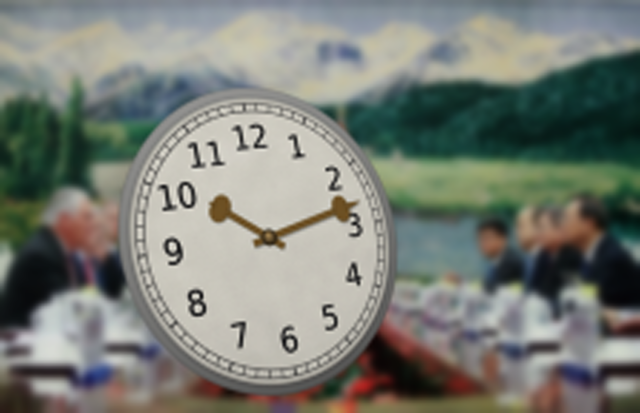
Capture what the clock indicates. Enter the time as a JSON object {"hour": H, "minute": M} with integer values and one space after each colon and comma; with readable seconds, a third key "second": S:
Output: {"hour": 10, "minute": 13}
